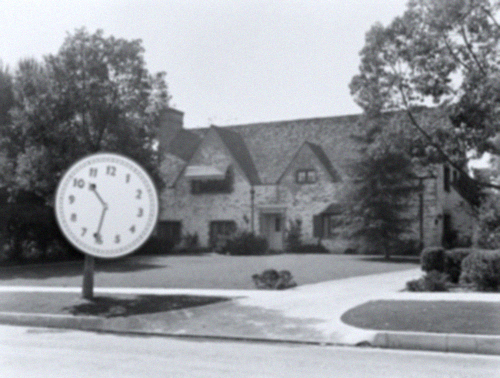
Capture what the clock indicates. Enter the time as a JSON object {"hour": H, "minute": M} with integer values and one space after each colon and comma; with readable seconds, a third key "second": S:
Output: {"hour": 10, "minute": 31}
